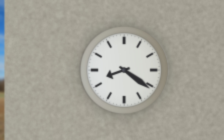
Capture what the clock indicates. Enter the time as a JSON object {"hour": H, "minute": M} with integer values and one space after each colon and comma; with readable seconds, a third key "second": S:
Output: {"hour": 8, "minute": 21}
